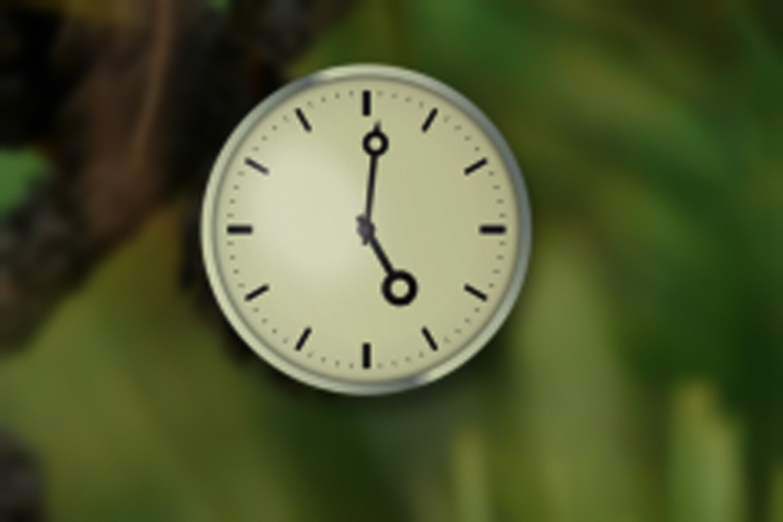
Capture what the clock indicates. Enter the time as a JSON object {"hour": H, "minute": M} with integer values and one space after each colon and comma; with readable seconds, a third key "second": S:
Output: {"hour": 5, "minute": 1}
